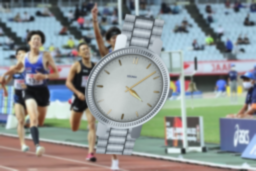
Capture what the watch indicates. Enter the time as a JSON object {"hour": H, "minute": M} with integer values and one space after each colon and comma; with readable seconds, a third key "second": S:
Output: {"hour": 4, "minute": 8}
